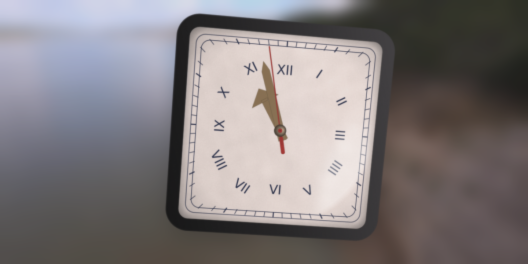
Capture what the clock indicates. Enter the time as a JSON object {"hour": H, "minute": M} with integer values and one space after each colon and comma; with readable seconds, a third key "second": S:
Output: {"hour": 10, "minute": 56, "second": 58}
